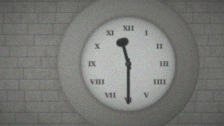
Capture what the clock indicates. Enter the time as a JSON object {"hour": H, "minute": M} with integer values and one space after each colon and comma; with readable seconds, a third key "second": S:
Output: {"hour": 11, "minute": 30}
